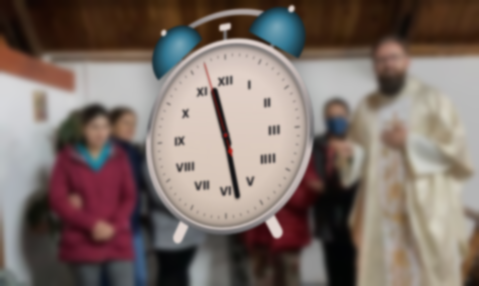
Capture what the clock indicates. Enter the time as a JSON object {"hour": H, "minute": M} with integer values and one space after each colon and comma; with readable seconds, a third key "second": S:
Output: {"hour": 11, "minute": 27, "second": 57}
